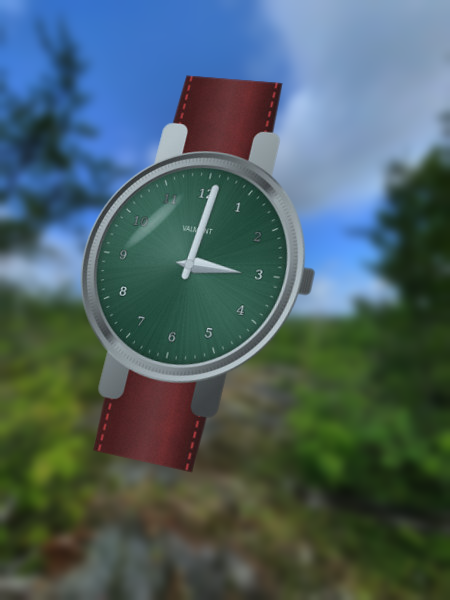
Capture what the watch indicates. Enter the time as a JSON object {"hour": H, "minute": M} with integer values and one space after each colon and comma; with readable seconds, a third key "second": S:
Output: {"hour": 3, "minute": 1}
